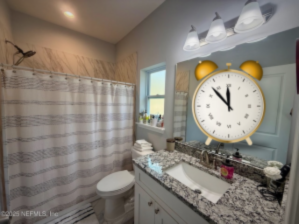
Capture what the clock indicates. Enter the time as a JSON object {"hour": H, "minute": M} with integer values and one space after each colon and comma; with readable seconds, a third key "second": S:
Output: {"hour": 11, "minute": 53}
